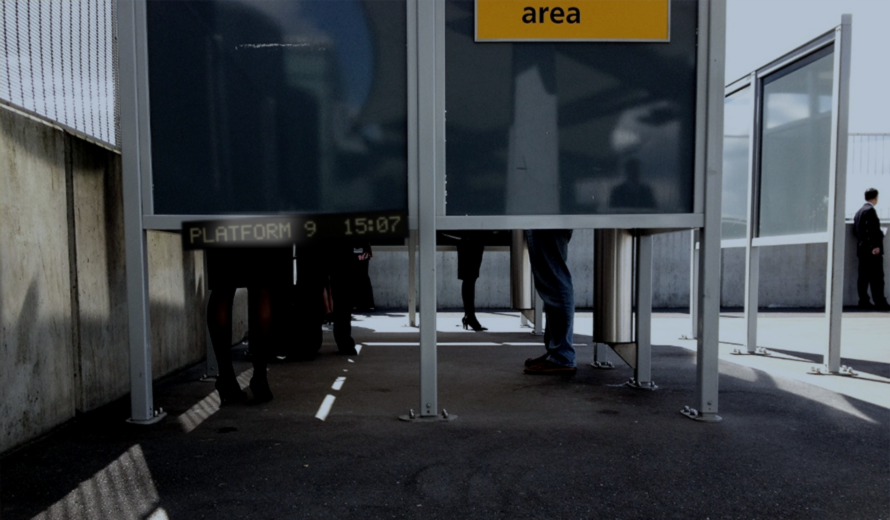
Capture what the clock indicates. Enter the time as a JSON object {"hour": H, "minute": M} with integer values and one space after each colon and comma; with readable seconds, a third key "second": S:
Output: {"hour": 15, "minute": 7}
